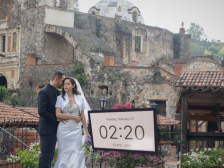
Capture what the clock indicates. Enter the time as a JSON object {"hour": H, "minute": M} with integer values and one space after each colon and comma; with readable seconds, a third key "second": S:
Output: {"hour": 2, "minute": 20}
